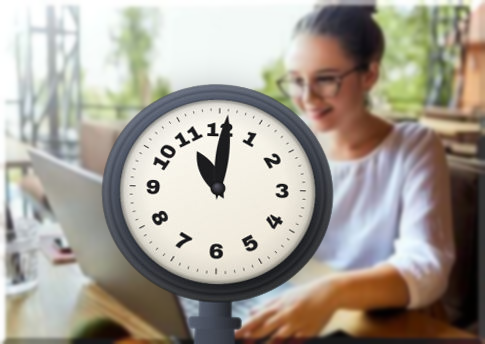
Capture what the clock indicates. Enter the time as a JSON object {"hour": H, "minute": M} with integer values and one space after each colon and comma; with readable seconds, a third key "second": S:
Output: {"hour": 11, "minute": 1}
